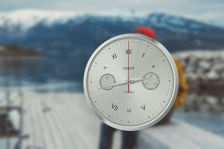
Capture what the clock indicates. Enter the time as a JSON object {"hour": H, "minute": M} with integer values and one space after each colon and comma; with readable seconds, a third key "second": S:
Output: {"hour": 2, "minute": 43}
